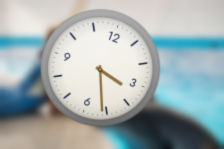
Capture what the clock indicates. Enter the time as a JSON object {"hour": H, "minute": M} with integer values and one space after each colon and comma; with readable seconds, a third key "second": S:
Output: {"hour": 3, "minute": 26}
